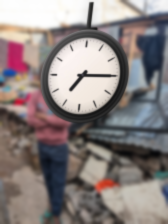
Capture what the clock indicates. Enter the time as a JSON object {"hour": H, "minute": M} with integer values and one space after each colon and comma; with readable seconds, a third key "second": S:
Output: {"hour": 7, "minute": 15}
